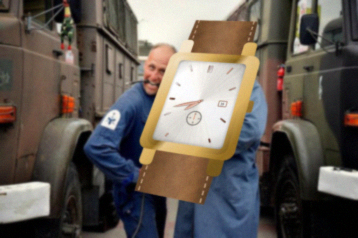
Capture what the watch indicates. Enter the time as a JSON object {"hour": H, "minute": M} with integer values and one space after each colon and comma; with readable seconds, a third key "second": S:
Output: {"hour": 7, "minute": 42}
